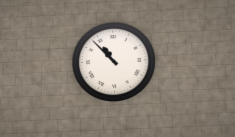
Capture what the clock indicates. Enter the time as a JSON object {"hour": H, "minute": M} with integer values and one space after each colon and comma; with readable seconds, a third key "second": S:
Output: {"hour": 10, "minute": 53}
